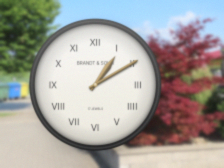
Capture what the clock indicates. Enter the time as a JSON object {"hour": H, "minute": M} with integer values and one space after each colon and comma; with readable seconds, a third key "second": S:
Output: {"hour": 1, "minute": 10}
